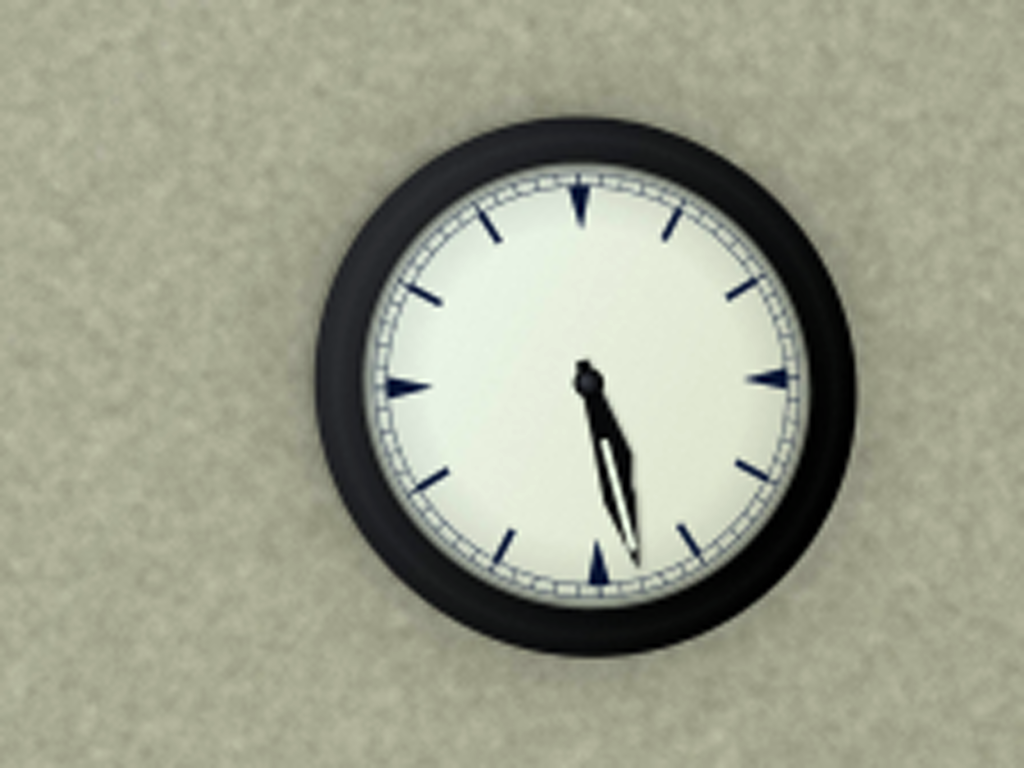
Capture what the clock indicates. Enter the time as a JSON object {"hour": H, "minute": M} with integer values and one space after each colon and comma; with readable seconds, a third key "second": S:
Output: {"hour": 5, "minute": 28}
